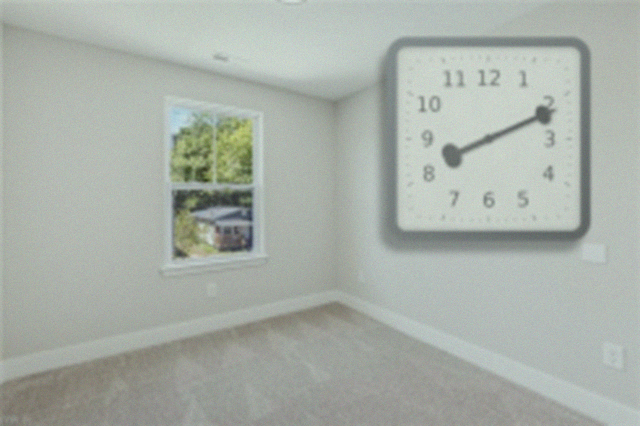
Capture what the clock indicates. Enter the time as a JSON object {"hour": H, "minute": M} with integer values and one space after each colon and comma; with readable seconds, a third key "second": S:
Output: {"hour": 8, "minute": 11}
